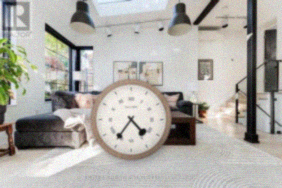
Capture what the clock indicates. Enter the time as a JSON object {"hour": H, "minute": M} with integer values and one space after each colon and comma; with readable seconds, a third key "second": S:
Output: {"hour": 4, "minute": 36}
